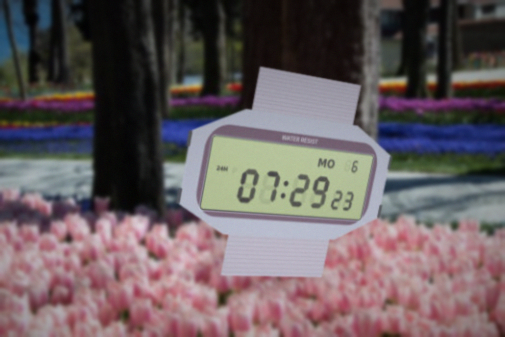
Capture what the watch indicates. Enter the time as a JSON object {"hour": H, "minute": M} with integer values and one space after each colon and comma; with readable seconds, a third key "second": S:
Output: {"hour": 7, "minute": 29, "second": 23}
